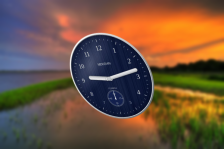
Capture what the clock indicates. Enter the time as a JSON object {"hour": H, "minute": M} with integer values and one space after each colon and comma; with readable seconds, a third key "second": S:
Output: {"hour": 9, "minute": 13}
